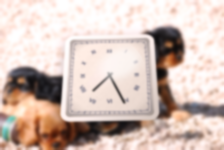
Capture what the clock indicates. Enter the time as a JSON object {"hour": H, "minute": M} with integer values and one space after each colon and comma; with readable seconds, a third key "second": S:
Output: {"hour": 7, "minute": 26}
